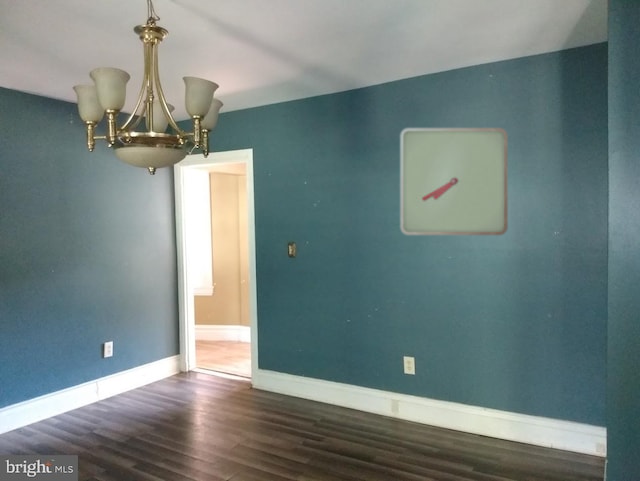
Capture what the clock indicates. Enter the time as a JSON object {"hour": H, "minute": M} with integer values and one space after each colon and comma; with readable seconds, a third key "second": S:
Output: {"hour": 7, "minute": 40}
